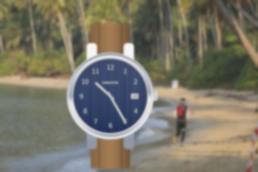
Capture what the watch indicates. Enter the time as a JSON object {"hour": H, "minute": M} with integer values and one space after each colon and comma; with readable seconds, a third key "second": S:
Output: {"hour": 10, "minute": 25}
